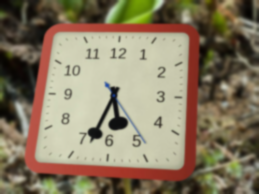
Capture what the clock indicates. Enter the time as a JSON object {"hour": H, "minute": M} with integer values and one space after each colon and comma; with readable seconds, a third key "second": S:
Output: {"hour": 5, "minute": 33, "second": 24}
